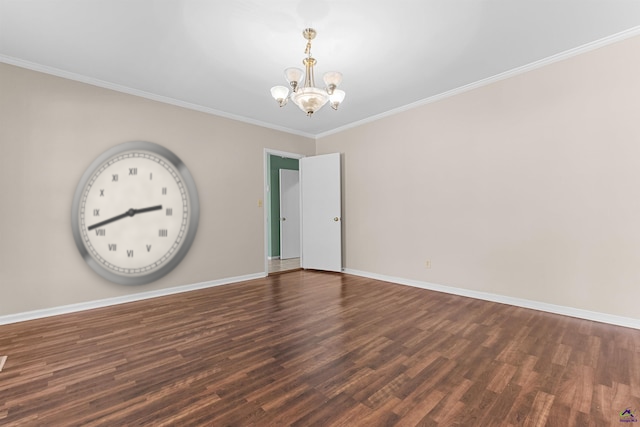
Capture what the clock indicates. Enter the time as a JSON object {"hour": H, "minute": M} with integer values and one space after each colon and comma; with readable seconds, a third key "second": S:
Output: {"hour": 2, "minute": 42}
